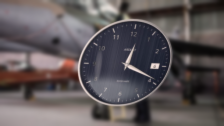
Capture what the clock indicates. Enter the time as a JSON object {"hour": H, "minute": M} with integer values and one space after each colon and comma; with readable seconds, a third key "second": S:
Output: {"hour": 12, "minute": 19}
